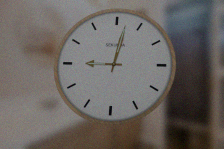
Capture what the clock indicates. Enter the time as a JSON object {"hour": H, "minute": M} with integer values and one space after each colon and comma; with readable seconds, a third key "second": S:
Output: {"hour": 9, "minute": 2}
